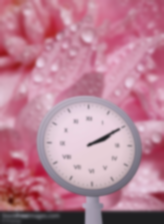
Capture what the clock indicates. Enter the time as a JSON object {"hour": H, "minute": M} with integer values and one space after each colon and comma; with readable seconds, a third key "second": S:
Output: {"hour": 2, "minute": 10}
